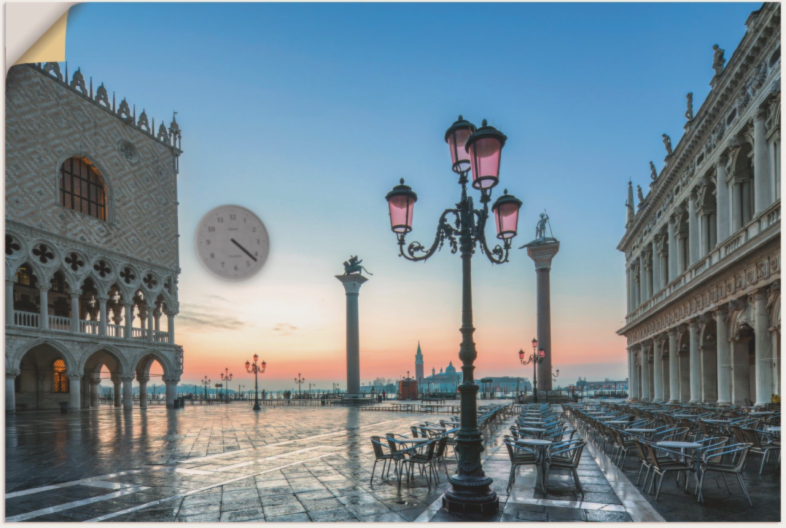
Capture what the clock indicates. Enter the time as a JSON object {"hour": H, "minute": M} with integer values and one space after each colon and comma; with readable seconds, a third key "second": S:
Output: {"hour": 4, "minute": 22}
